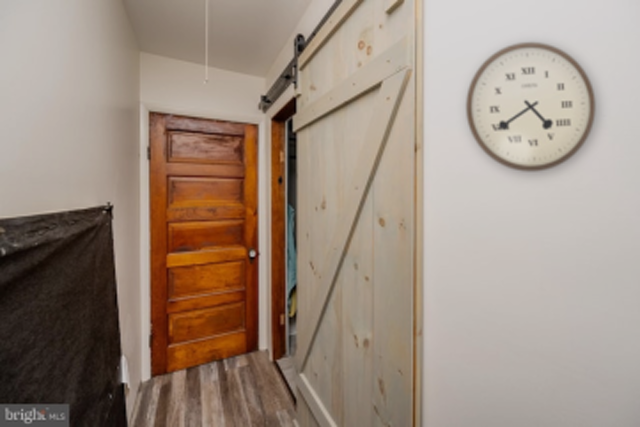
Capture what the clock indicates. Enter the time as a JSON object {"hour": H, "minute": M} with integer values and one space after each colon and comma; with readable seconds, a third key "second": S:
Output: {"hour": 4, "minute": 40}
